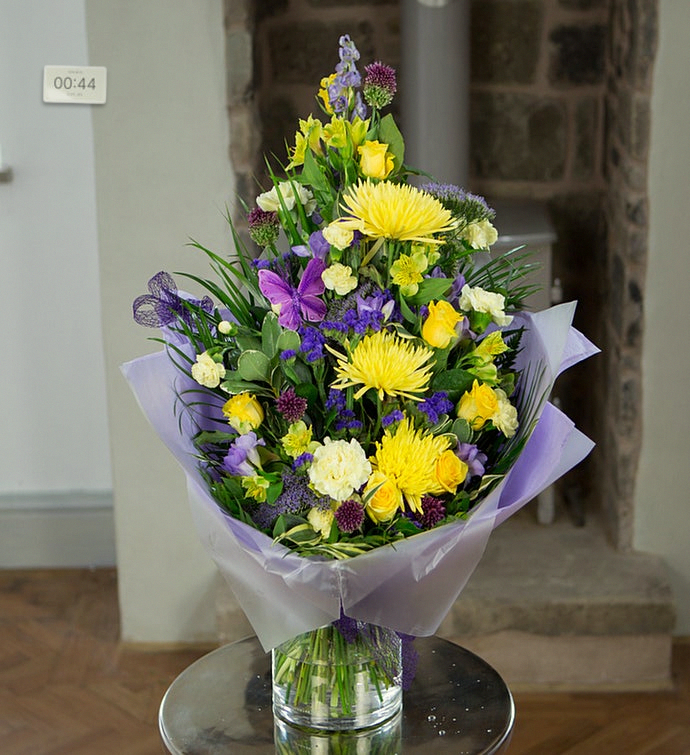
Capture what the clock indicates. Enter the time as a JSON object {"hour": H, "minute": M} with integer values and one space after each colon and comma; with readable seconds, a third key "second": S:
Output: {"hour": 0, "minute": 44}
